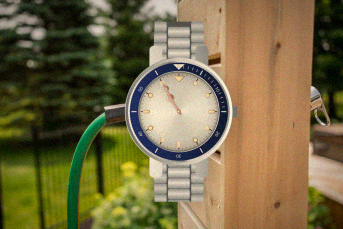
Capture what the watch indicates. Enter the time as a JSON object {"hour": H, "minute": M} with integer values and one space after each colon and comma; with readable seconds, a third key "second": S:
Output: {"hour": 10, "minute": 55}
